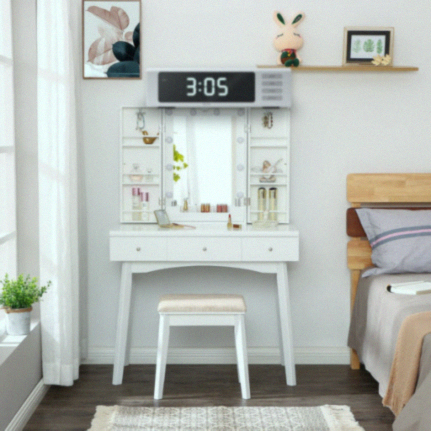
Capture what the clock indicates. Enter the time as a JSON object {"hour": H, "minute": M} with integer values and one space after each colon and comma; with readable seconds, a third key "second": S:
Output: {"hour": 3, "minute": 5}
